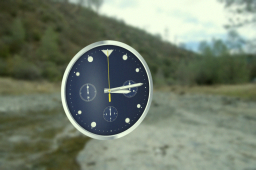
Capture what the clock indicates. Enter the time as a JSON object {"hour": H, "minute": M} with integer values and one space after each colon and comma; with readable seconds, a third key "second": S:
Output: {"hour": 3, "minute": 14}
